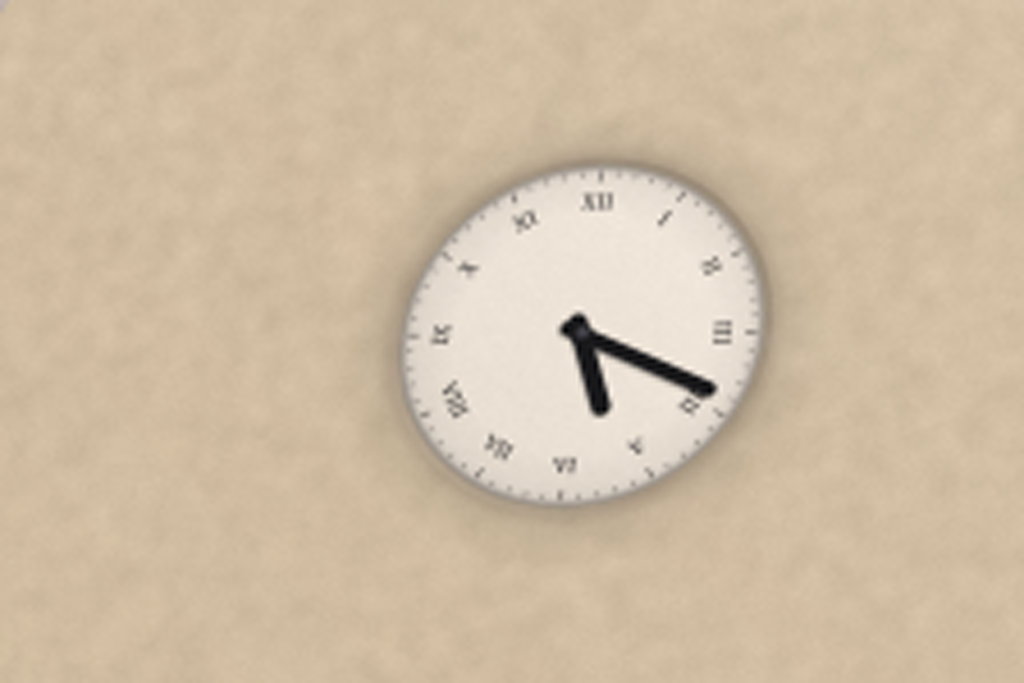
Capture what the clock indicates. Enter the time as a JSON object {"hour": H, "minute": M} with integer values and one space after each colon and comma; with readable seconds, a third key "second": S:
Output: {"hour": 5, "minute": 19}
